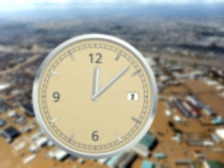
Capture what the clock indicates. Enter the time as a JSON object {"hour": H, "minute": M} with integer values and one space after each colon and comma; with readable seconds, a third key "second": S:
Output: {"hour": 12, "minute": 8}
